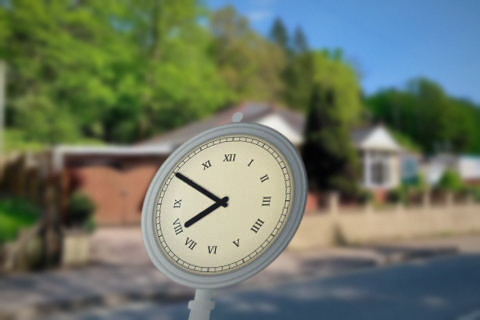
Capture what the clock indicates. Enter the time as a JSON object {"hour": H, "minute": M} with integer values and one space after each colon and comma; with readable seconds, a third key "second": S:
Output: {"hour": 7, "minute": 50}
